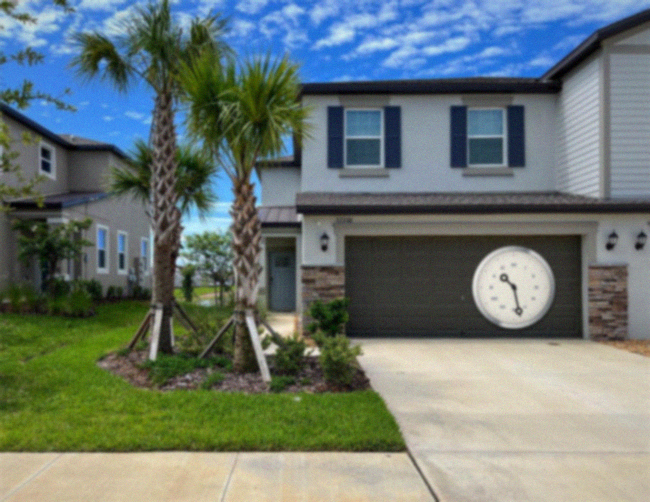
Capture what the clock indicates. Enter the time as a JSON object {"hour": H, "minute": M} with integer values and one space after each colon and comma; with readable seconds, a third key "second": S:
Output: {"hour": 10, "minute": 28}
